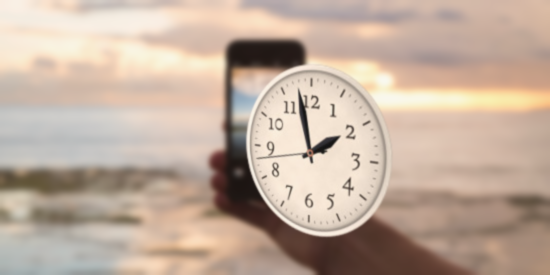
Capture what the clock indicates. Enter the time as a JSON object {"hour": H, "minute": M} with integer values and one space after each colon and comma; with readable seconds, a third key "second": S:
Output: {"hour": 1, "minute": 57, "second": 43}
